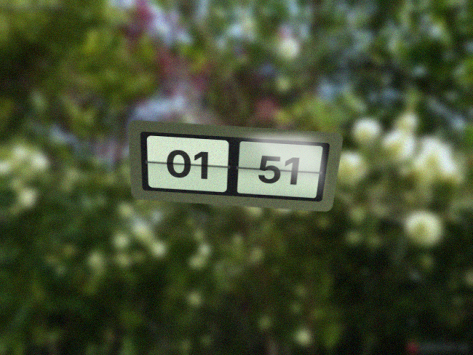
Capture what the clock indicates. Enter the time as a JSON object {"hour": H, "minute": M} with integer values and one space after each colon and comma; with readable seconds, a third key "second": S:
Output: {"hour": 1, "minute": 51}
